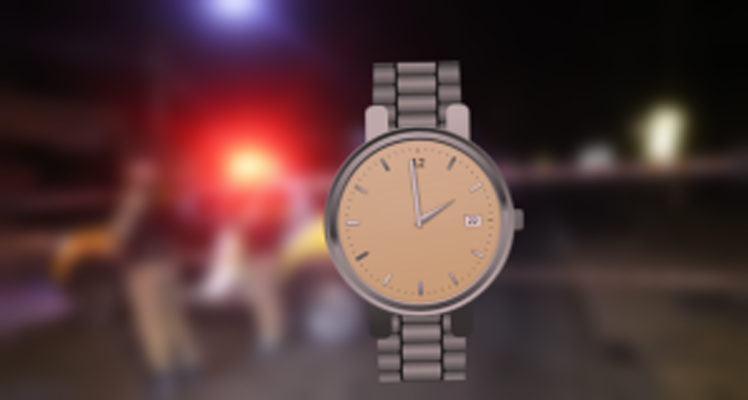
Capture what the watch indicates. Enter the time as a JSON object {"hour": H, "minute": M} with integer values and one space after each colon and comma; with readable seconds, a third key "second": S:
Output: {"hour": 1, "minute": 59}
